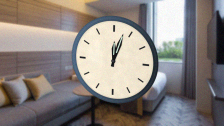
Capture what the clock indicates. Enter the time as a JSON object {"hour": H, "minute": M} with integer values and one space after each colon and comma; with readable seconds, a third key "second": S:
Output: {"hour": 12, "minute": 3}
